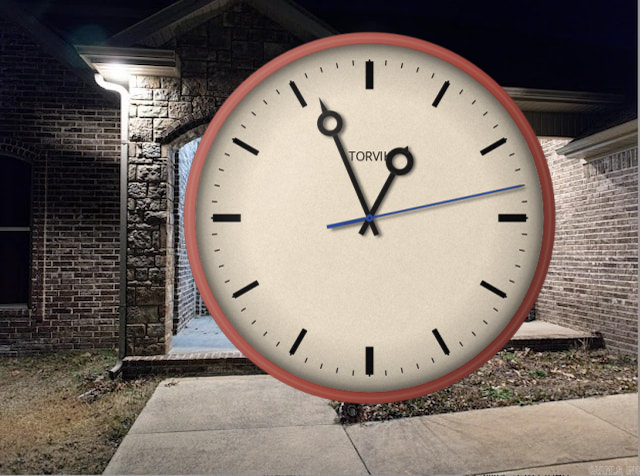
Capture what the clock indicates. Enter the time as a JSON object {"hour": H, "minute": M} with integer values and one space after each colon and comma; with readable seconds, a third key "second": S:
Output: {"hour": 12, "minute": 56, "second": 13}
